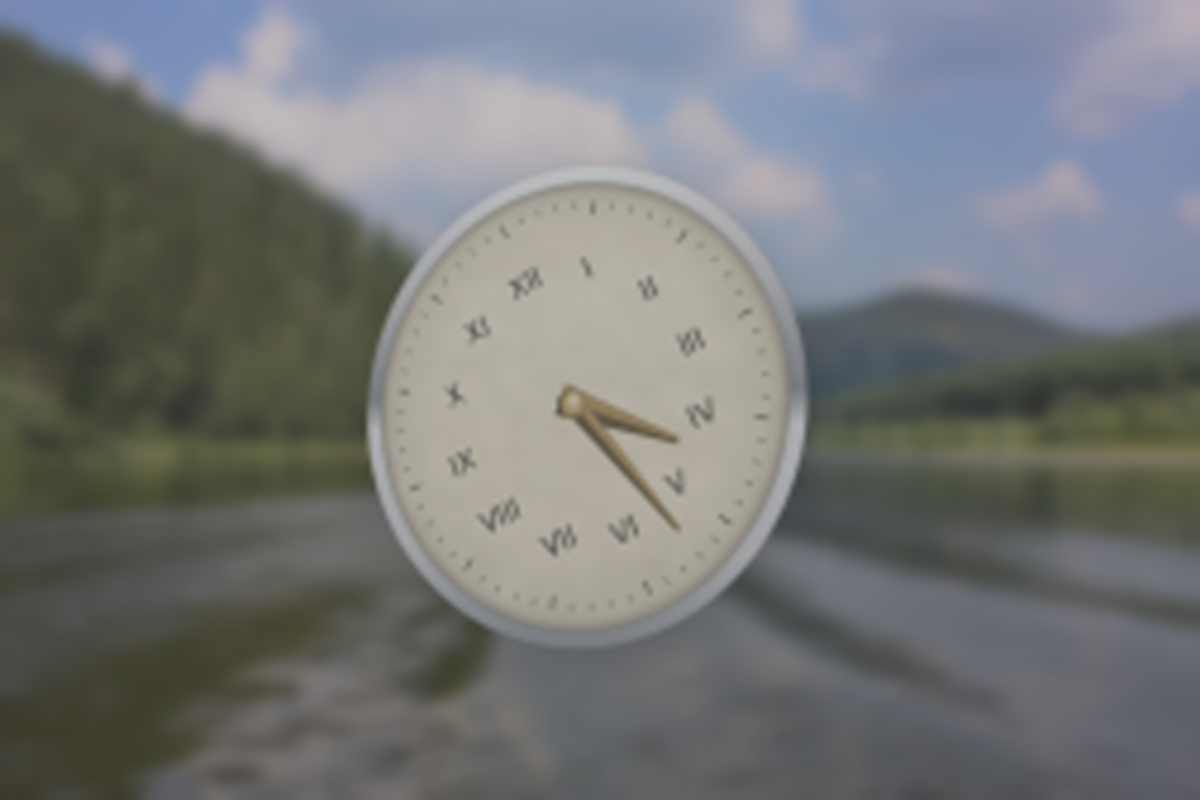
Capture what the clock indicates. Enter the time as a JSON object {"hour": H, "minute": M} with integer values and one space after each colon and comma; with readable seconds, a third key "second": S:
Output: {"hour": 4, "minute": 27}
